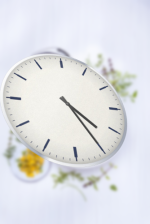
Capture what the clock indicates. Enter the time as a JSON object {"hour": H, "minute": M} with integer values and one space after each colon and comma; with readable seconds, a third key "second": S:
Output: {"hour": 4, "minute": 25}
